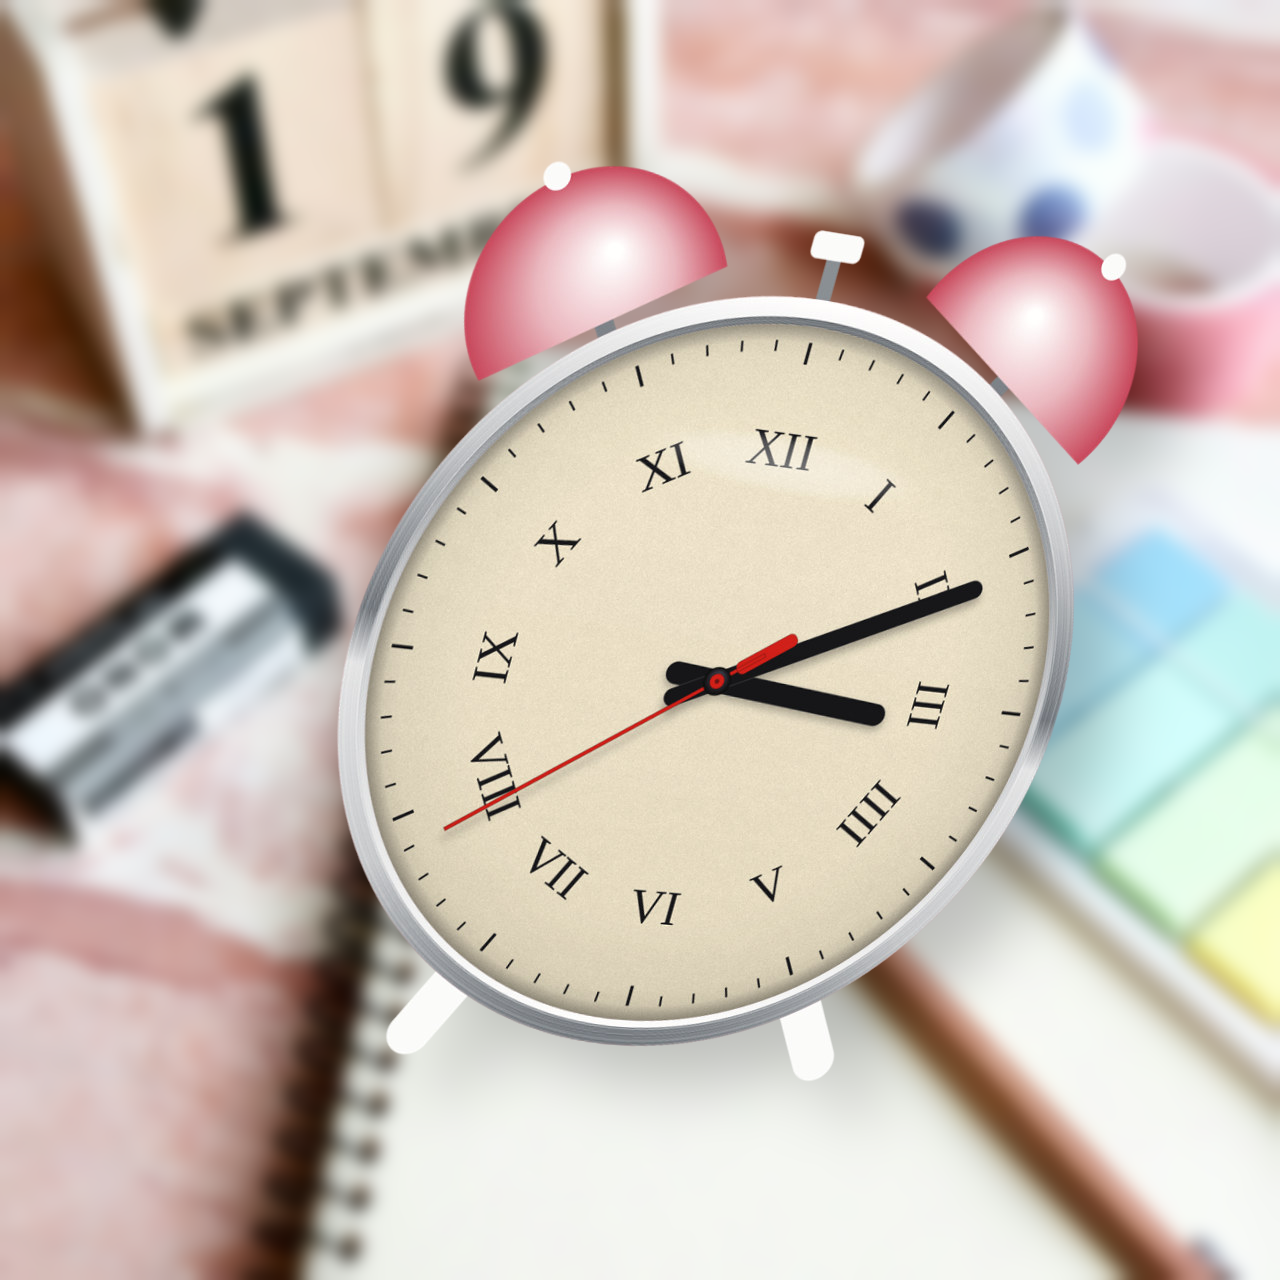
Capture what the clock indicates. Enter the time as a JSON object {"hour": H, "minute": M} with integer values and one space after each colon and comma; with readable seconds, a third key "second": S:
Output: {"hour": 3, "minute": 10, "second": 39}
